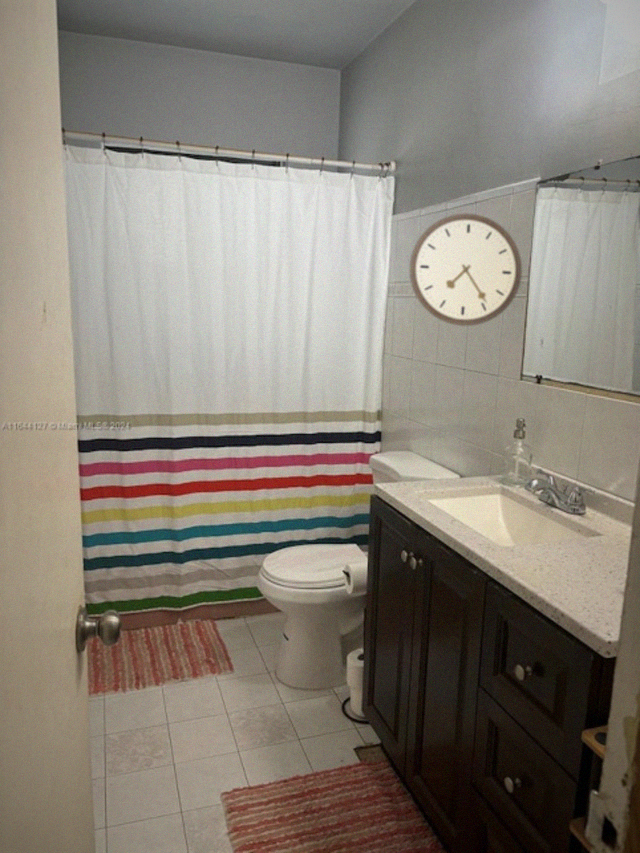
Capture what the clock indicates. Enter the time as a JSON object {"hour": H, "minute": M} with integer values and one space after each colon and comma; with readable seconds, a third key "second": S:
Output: {"hour": 7, "minute": 24}
